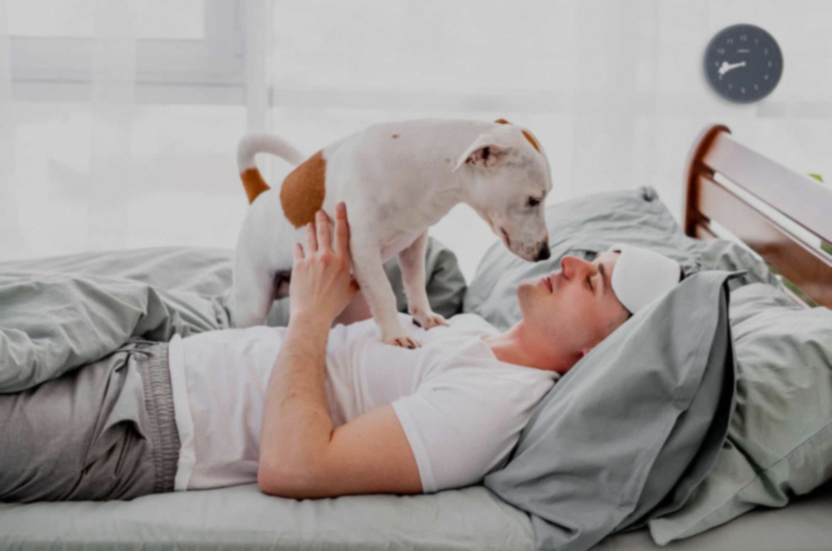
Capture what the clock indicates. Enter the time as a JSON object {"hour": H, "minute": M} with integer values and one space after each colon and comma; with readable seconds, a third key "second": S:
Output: {"hour": 8, "minute": 42}
